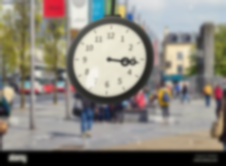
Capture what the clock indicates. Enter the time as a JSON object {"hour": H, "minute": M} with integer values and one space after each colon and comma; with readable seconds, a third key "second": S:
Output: {"hour": 3, "minute": 16}
